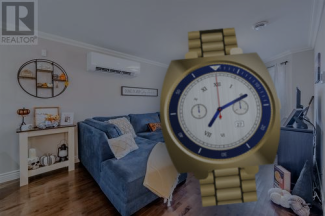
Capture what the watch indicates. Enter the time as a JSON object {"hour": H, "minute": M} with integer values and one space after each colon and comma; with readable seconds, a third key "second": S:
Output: {"hour": 7, "minute": 11}
